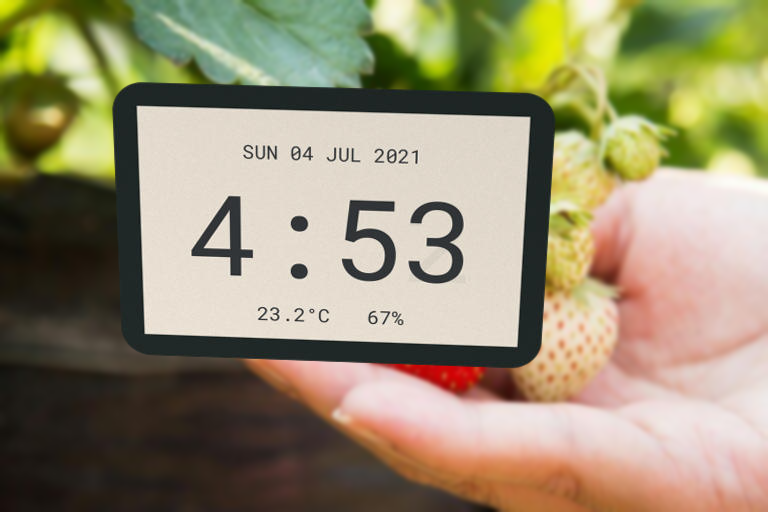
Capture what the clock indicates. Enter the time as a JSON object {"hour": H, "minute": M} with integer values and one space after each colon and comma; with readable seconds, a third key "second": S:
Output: {"hour": 4, "minute": 53}
